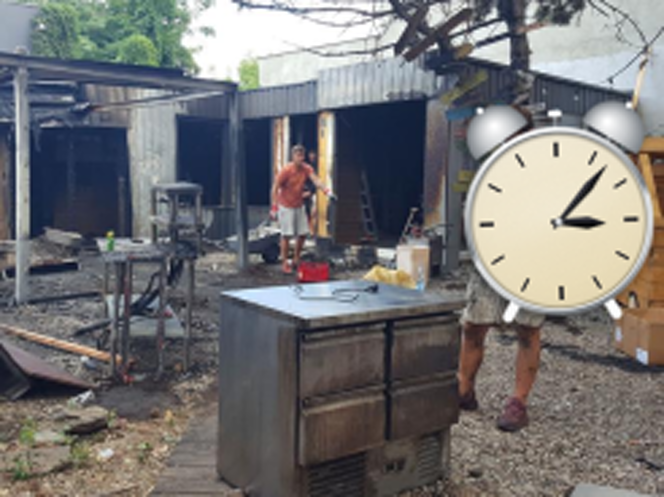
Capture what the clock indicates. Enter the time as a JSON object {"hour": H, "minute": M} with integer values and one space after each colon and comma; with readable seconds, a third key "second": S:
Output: {"hour": 3, "minute": 7}
